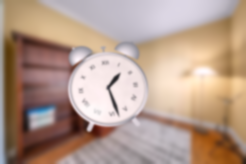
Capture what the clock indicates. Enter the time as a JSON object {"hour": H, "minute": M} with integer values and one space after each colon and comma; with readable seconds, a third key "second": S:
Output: {"hour": 1, "minute": 28}
